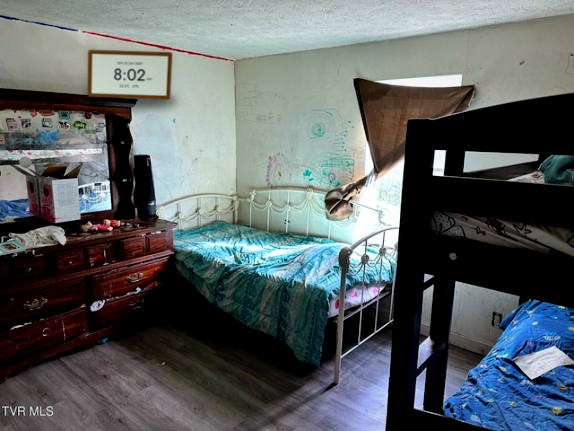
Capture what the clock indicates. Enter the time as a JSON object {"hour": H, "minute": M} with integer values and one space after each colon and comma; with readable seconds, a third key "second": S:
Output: {"hour": 8, "minute": 2}
